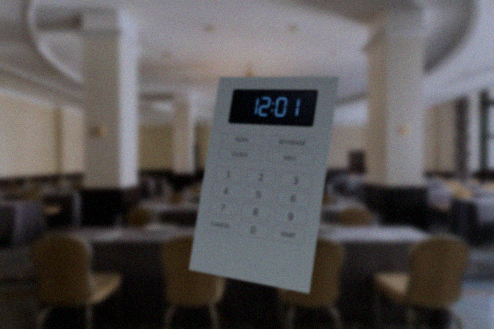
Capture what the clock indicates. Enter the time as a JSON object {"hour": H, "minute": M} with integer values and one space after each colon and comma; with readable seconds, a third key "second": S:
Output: {"hour": 12, "minute": 1}
